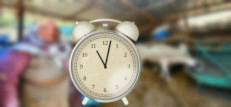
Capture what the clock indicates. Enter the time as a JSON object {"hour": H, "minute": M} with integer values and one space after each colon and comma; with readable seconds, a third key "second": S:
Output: {"hour": 11, "minute": 2}
